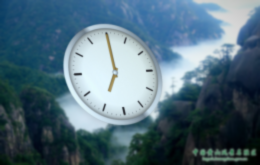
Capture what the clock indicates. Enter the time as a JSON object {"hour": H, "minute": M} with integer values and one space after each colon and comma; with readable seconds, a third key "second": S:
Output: {"hour": 7, "minute": 0}
